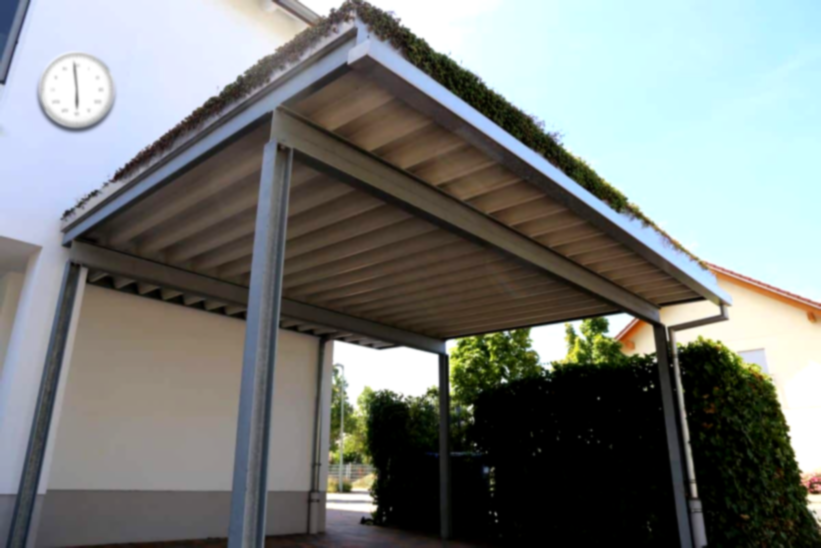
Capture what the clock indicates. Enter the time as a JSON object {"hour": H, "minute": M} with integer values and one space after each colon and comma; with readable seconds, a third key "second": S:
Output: {"hour": 5, "minute": 59}
